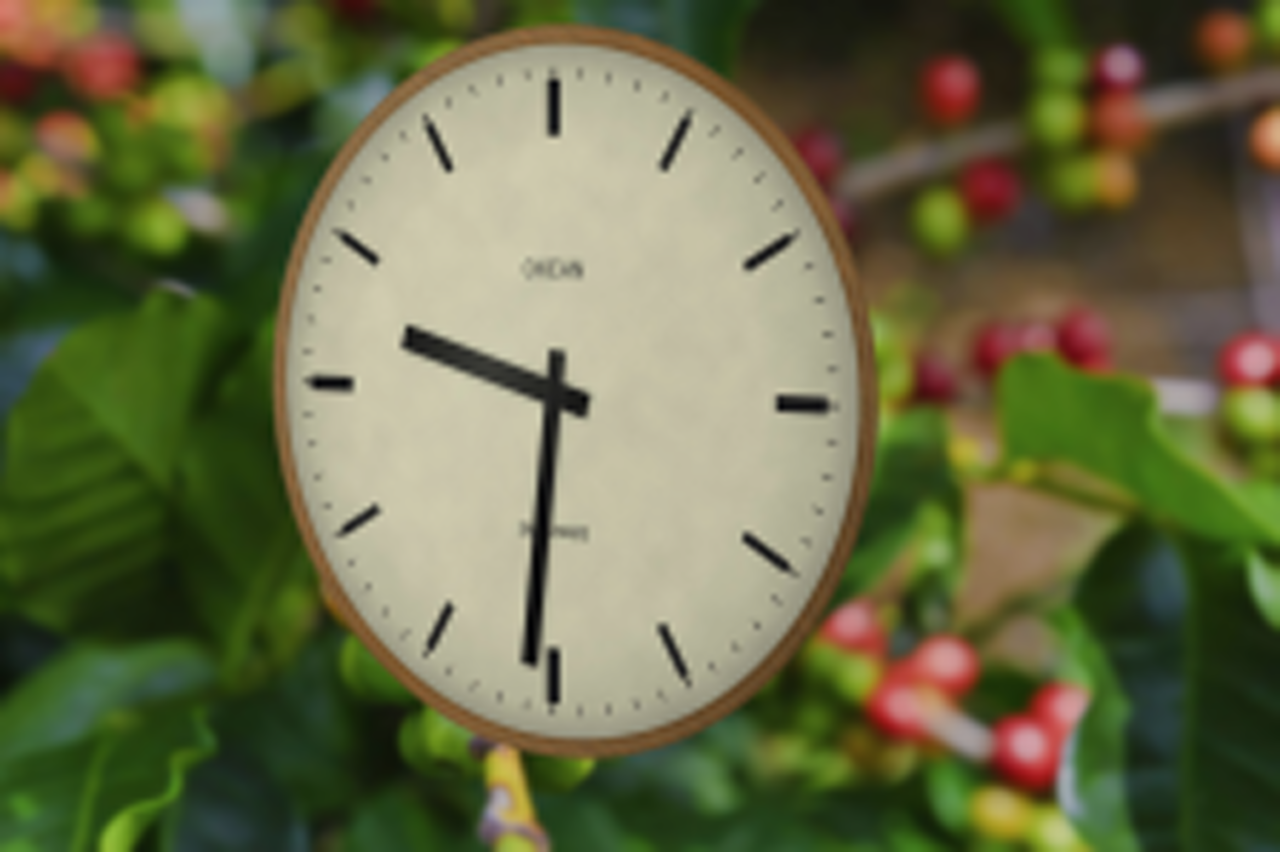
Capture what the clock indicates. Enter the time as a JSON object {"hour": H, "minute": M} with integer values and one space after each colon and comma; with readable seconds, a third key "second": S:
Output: {"hour": 9, "minute": 31}
